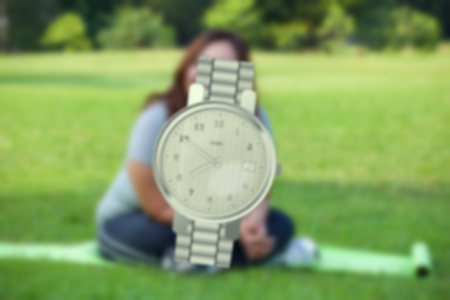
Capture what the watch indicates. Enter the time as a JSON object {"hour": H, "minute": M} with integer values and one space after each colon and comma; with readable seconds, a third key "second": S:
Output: {"hour": 7, "minute": 50}
